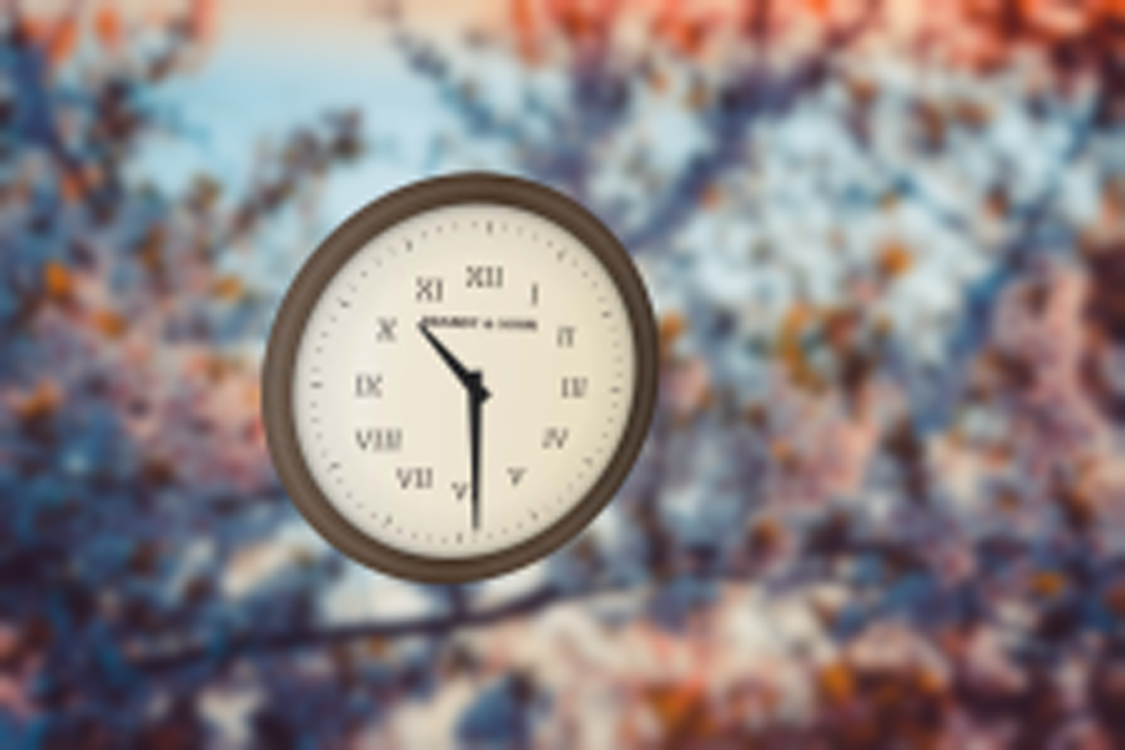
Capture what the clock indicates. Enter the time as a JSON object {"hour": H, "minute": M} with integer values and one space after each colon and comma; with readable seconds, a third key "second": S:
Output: {"hour": 10, "minute": 29}
